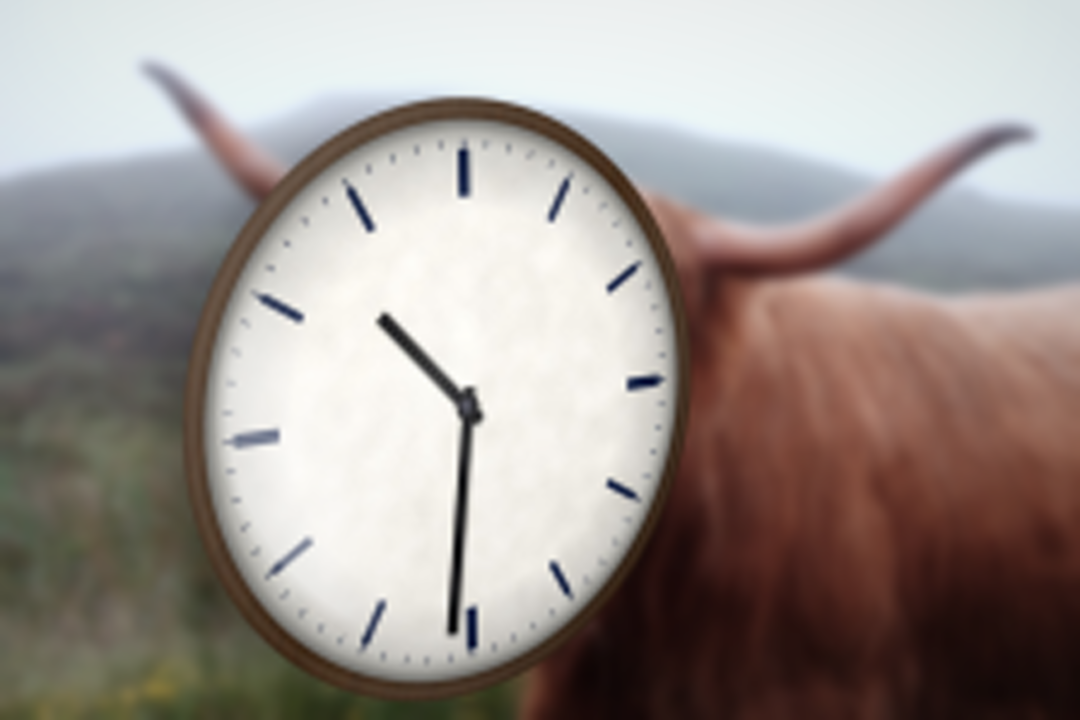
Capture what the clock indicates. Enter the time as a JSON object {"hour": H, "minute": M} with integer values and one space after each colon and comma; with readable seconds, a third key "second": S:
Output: {"hour": 10, "minute": 31}
